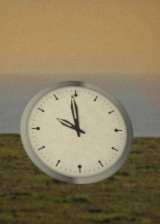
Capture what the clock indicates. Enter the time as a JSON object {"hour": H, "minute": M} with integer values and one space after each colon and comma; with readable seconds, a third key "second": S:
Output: {"hour": 9, "minute": 59}
